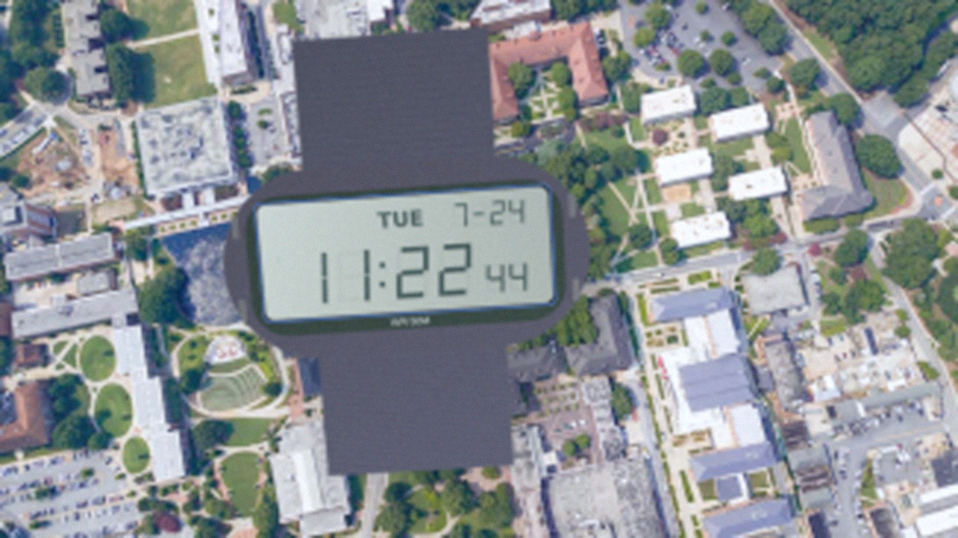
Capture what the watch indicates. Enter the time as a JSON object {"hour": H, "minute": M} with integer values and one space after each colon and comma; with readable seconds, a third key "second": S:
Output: {"hour": 11, "minute": 22, "second": 44}
